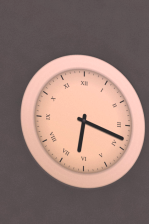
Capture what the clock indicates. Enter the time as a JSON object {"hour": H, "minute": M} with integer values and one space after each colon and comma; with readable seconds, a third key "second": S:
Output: {"hour": 6, "minute": 18}
